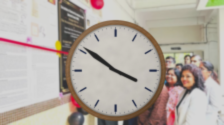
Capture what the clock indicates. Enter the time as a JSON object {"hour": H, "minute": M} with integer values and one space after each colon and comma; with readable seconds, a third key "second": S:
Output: {"hour": 3, "minute": 51}
